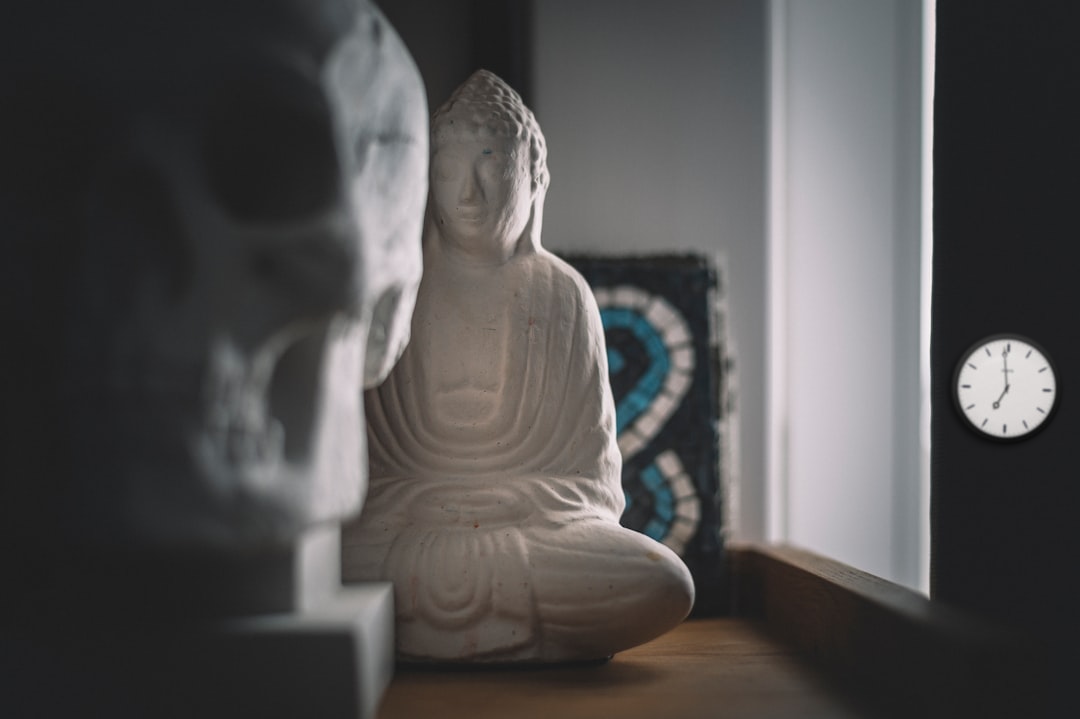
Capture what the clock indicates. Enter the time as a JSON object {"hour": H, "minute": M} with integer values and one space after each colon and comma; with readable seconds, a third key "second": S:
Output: {"hour": 6, "minute": 59}
